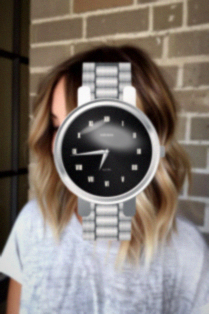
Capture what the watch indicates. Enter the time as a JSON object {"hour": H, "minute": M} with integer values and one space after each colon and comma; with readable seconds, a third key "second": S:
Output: {"hour": 6, "minute": 44}
